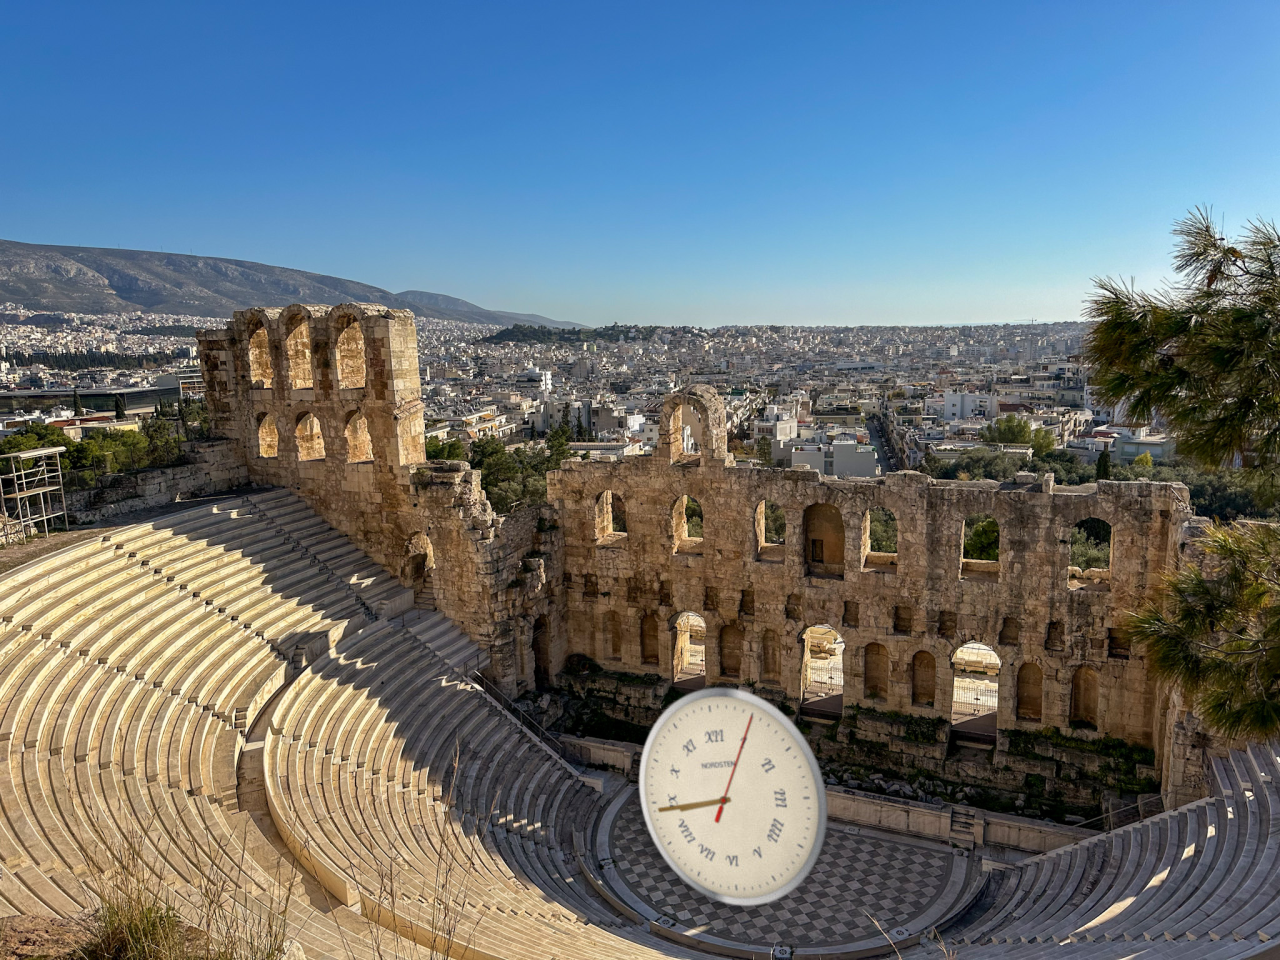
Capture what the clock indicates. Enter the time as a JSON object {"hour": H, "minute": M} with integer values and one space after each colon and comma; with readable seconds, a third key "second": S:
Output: {"hour": 8, "minute": 44, "second": 5}
